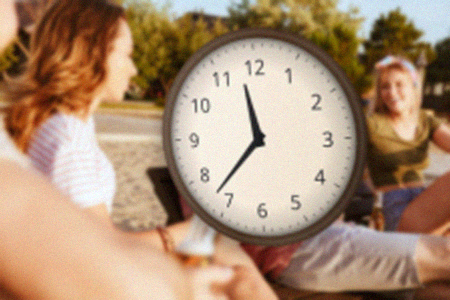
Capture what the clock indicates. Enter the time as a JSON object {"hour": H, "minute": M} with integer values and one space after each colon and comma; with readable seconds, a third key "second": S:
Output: {"hour": 11, "minute": 37}
